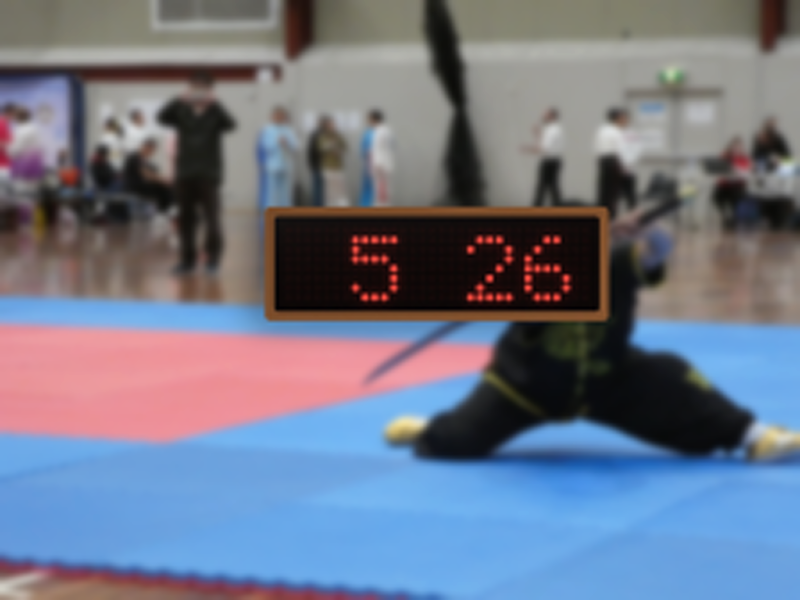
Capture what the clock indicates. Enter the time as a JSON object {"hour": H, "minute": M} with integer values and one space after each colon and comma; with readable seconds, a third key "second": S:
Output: {"hour": 5, "minute": 26}
